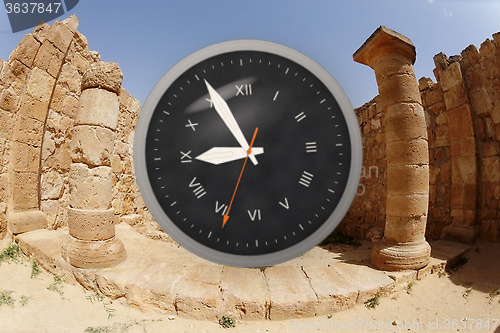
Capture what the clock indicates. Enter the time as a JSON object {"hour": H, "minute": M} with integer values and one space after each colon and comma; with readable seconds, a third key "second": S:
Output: {"hour": 8, "minute": 55, "second": 34}
